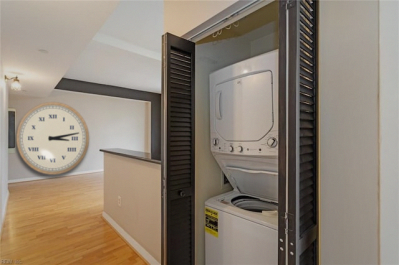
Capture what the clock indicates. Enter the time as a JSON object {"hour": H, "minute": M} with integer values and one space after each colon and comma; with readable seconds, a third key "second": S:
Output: {"hour": 3, "minute": 13}
